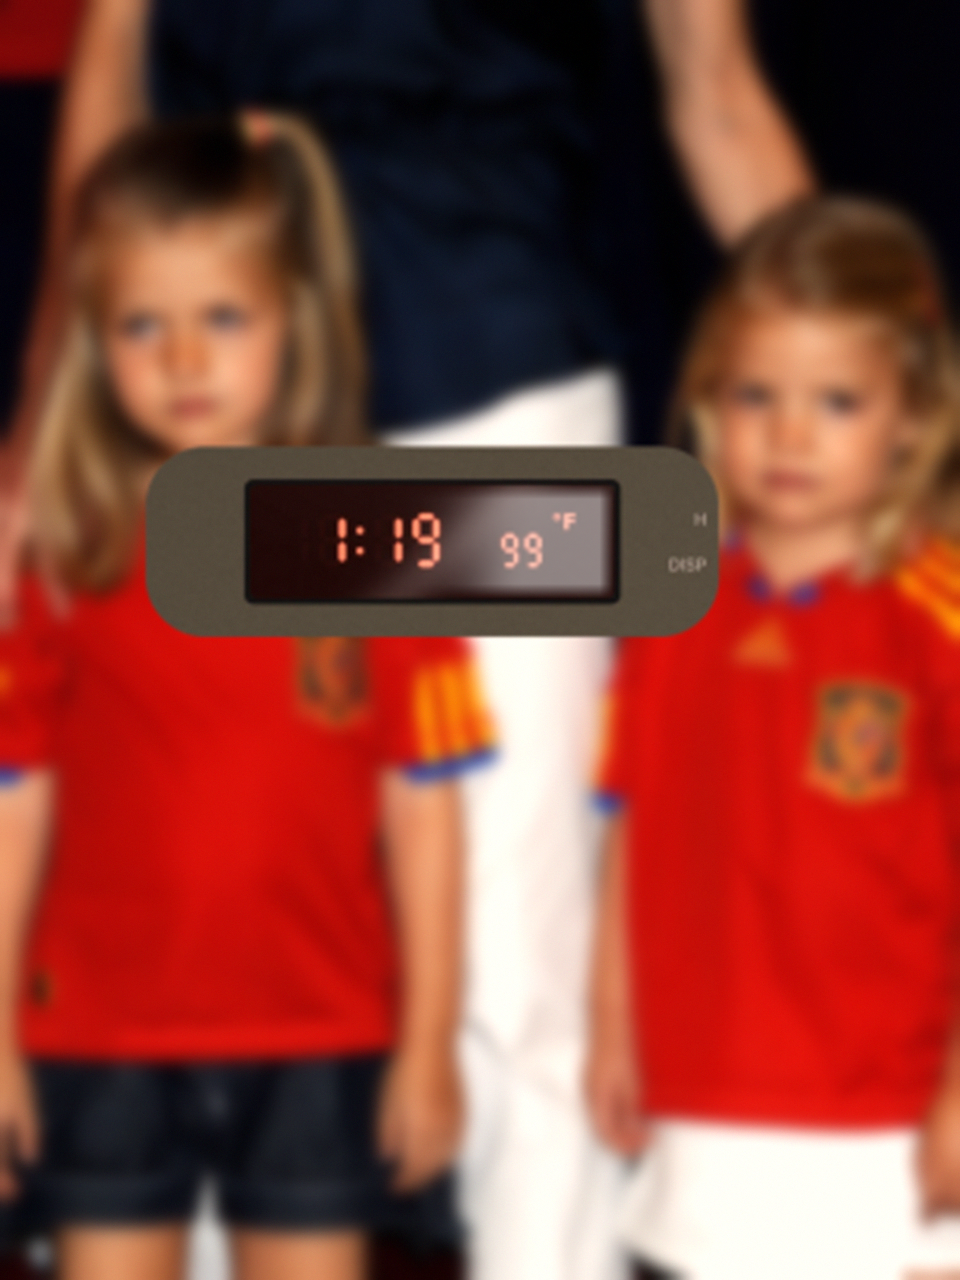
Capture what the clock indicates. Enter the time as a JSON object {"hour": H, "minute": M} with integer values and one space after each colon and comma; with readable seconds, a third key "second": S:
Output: {"hour": 1, "minute": 19}
